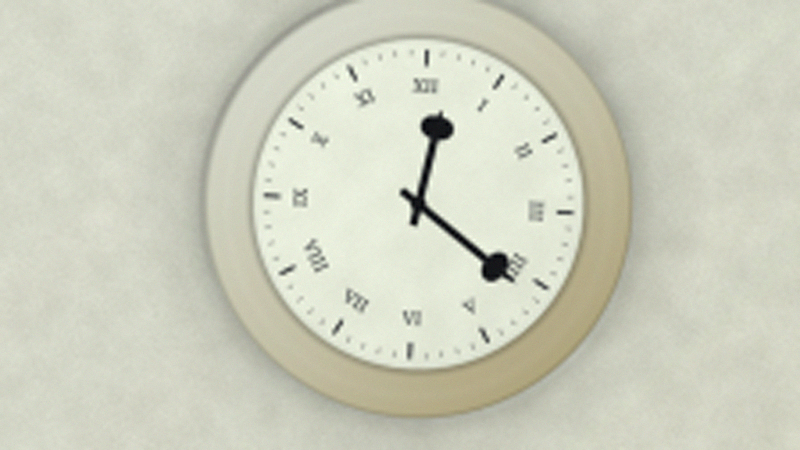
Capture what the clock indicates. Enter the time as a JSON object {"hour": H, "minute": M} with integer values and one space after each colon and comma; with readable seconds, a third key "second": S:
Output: {"hour": 12, "minute": 21}
